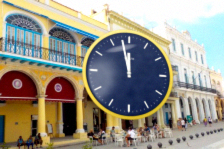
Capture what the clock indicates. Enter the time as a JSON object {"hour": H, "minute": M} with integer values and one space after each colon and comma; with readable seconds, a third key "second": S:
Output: {"hour": 11, "minute": 58}
